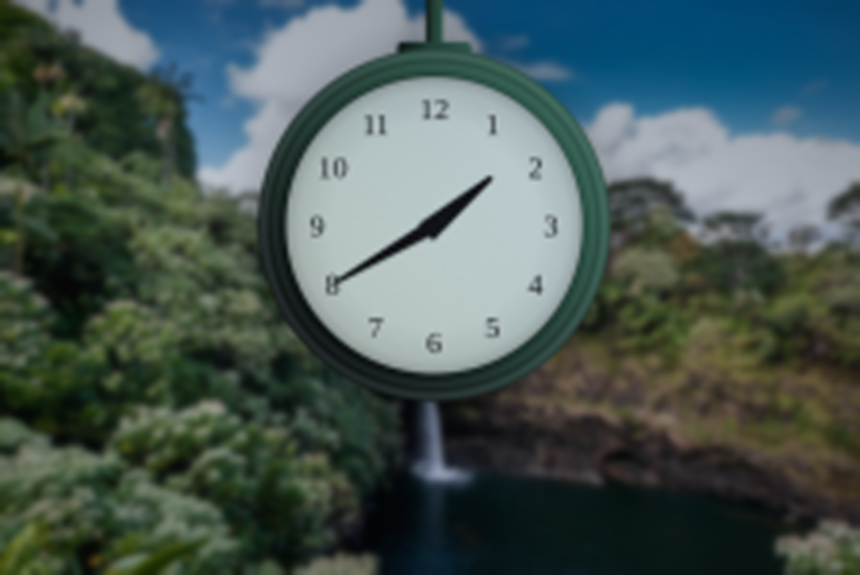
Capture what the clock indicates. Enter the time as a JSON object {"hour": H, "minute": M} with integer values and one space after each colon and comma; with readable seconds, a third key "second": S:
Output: {"hour": 1, "minute": 40}
